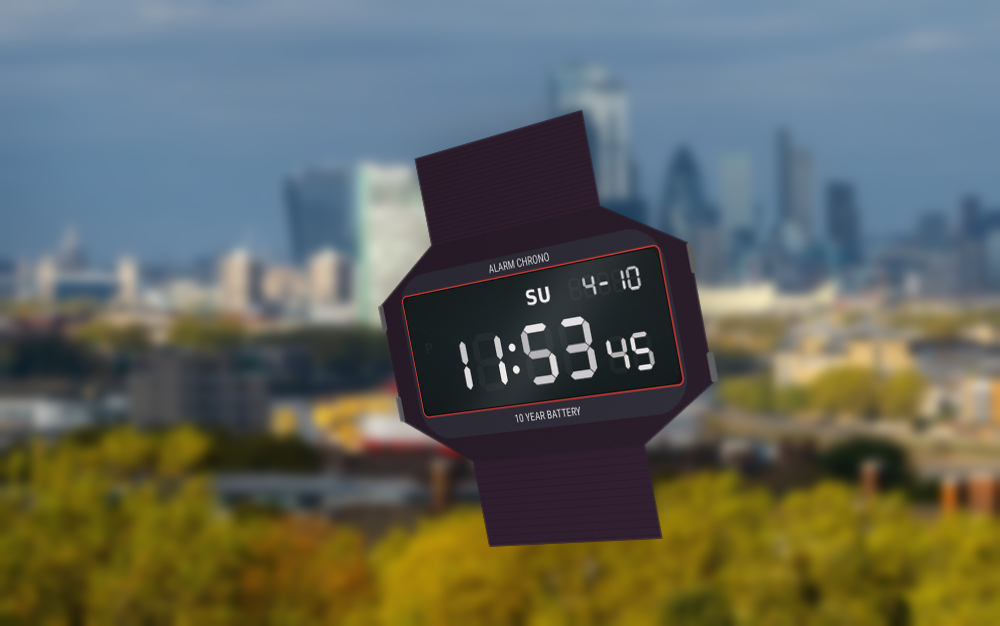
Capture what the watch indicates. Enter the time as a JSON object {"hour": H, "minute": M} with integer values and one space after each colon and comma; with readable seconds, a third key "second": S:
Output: {"hour": 11, "minute": 53, "second": 45}
